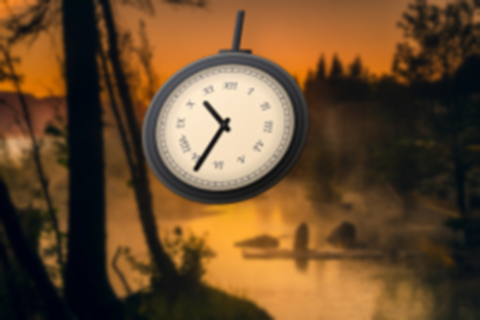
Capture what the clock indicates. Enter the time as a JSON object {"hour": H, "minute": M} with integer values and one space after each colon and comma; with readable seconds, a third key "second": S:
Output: {"hour": 10, "minute": 34}
